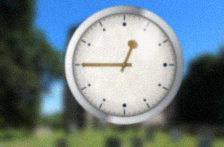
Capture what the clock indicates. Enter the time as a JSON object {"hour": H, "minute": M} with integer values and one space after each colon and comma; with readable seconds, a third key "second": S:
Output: {"hour": 12, "minute": 45}
